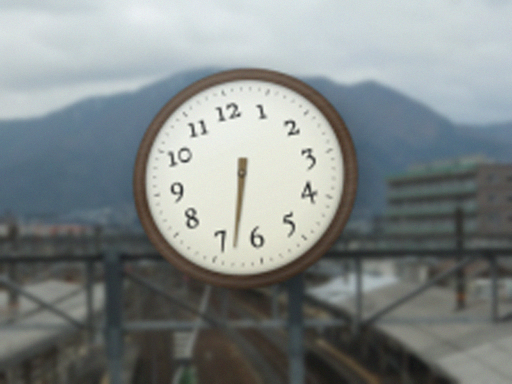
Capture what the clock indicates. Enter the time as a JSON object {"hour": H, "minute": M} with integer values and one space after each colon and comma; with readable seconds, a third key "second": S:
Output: {"hour": 6, "minute": 33}
